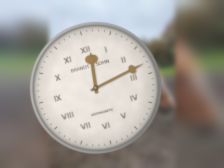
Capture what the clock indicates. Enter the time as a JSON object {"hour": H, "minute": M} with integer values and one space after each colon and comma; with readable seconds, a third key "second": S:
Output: {"hour": 12, "minute": 13}
